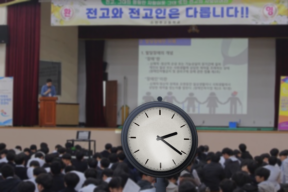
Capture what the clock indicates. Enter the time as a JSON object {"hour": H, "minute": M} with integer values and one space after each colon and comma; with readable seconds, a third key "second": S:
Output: {"hour": 2, "minute": 21}
